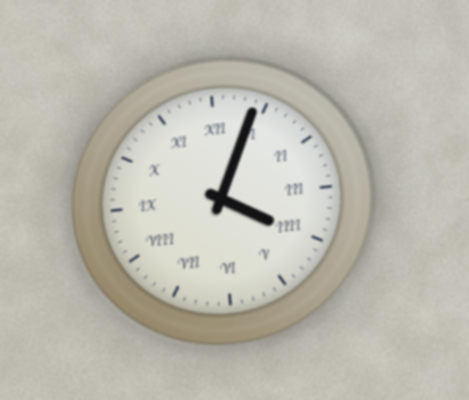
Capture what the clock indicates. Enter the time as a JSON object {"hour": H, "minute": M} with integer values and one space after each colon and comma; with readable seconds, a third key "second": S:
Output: {"hour": 4, "minute": 4}
